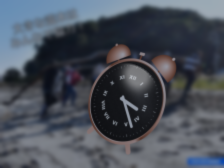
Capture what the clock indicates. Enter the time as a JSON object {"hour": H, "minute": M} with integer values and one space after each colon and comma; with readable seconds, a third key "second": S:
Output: {"hour": 3, "minute": 23}
